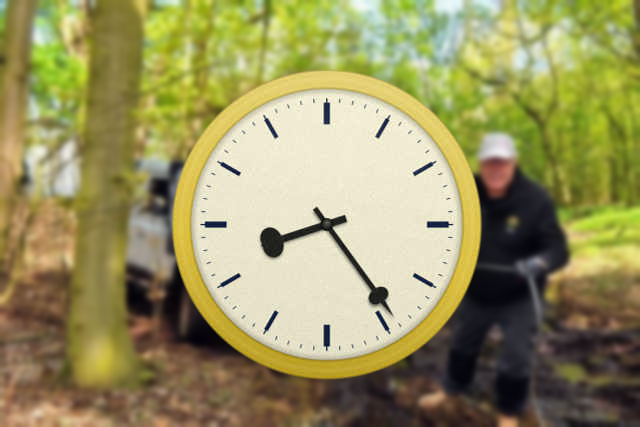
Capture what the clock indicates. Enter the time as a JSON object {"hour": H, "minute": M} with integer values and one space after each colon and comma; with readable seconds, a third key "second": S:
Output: {"hour": 8, "minute": 24}
